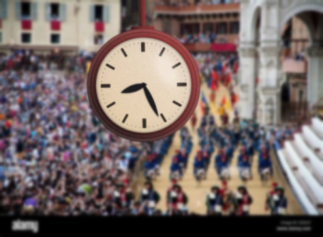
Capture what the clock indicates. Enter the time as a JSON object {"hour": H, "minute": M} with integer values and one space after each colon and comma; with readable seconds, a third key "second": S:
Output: {"hour": 8, "minute": 26}
